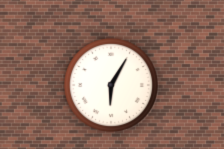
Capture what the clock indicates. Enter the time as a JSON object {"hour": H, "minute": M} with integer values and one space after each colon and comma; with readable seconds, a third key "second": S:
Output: {"hour": 6, "minute": 5}
